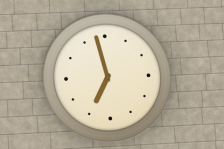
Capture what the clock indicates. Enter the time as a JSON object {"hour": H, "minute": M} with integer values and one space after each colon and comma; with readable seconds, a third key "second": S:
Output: {"hour": 6, "minute": 58}
